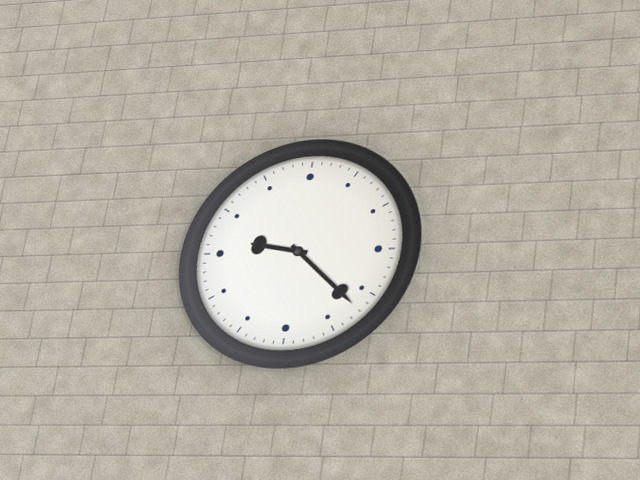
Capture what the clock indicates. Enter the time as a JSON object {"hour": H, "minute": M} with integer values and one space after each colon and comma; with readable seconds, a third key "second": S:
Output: {"hour": 9, "minute": 22}
